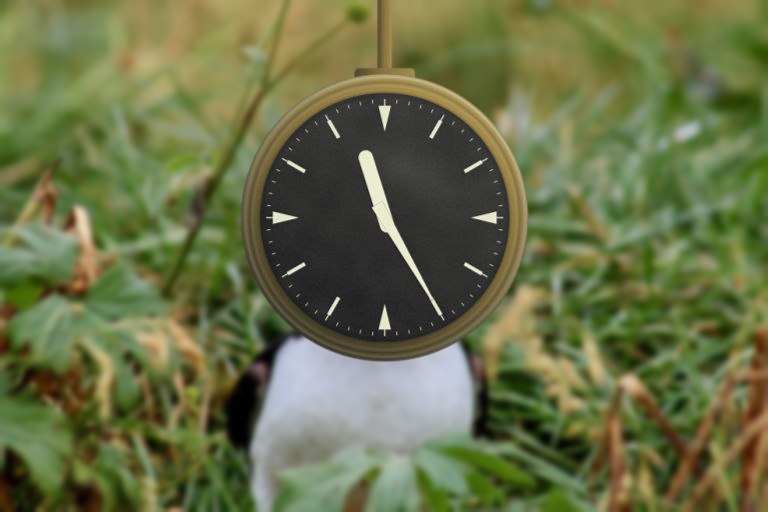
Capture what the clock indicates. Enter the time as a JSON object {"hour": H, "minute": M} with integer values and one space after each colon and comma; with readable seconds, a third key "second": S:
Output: {"hour": 11, "minute": 25}
